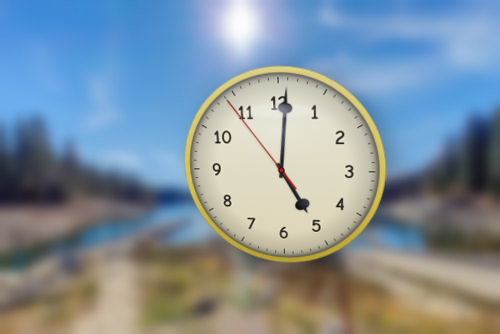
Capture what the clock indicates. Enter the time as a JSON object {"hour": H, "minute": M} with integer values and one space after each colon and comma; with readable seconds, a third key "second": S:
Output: {"hour": 5, "minute": 0, "second": 54}
